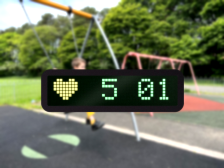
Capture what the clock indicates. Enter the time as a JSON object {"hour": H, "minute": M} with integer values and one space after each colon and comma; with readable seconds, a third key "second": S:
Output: {"hour": 5, "minute": 1}
